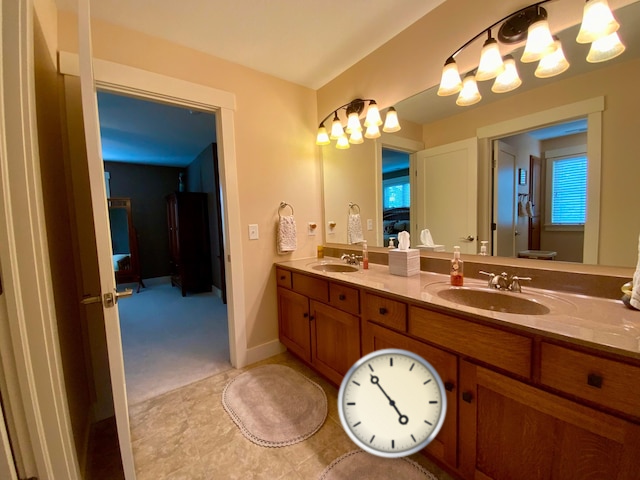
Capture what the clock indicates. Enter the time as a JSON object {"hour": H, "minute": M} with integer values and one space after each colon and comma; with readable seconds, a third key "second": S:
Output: {"hour": 4, "minute": 54}
